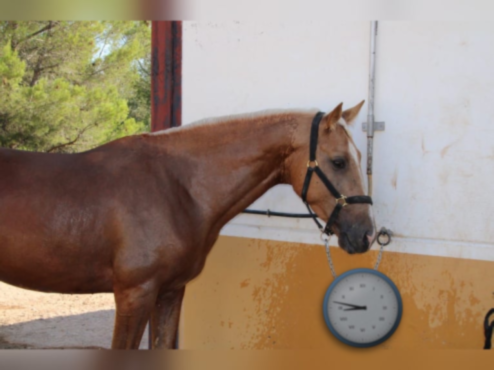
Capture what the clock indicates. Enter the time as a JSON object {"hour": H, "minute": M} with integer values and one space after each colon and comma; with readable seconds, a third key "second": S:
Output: {"hour": 8, "minute": 47}
